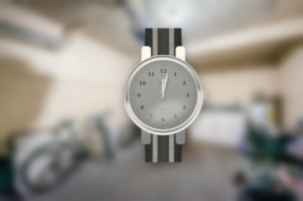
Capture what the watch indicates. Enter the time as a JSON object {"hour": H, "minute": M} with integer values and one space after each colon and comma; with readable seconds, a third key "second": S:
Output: {"hour": 12, "minute": 2}
